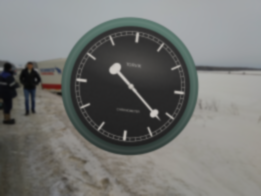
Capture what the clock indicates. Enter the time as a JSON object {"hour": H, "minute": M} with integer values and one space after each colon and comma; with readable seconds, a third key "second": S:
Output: {"hour": 10, "minute": 22}
